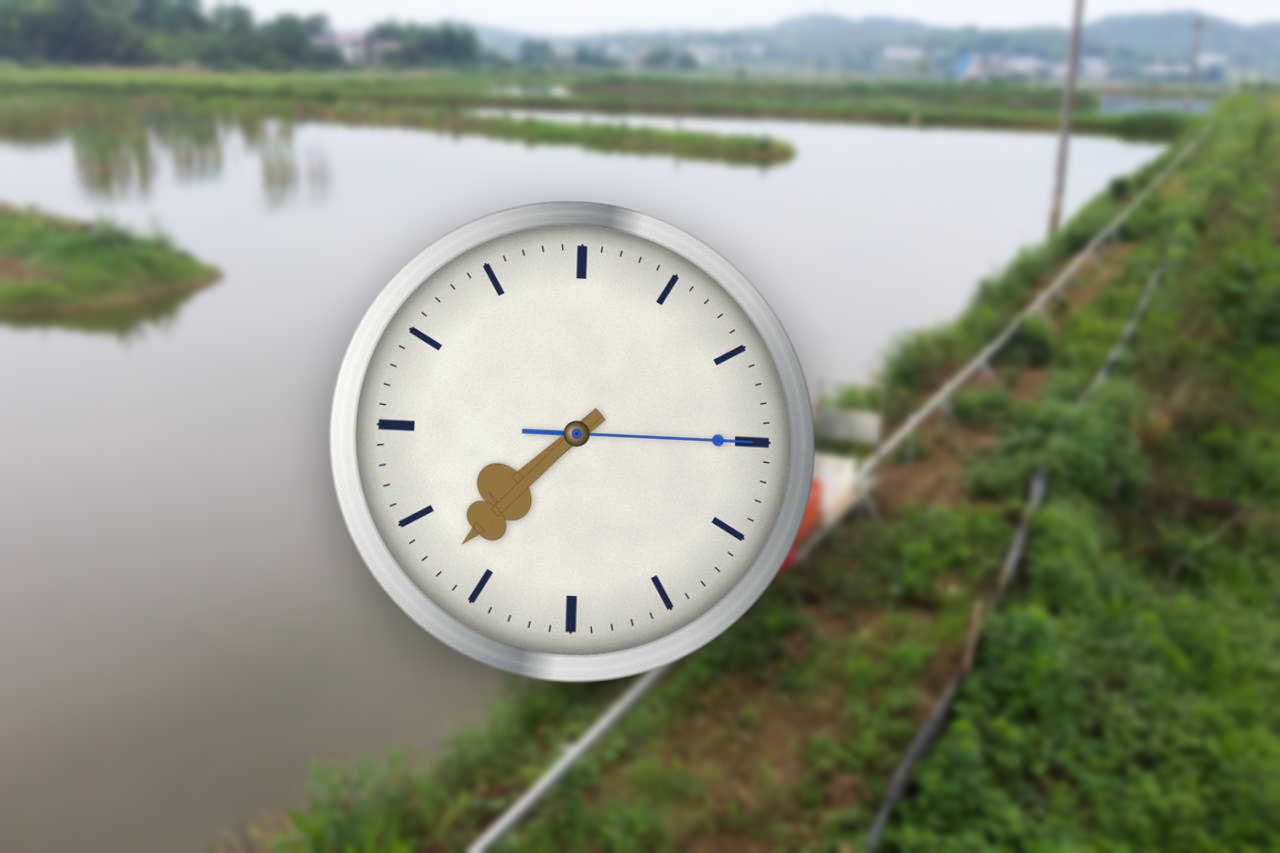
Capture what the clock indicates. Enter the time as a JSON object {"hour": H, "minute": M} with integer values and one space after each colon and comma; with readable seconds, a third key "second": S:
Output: {"hour": 7, "minute": 37, "second": 15}
